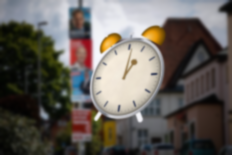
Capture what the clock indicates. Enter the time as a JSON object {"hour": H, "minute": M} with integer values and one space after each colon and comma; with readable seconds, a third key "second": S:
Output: {"hour": 1, "minute": 1}
